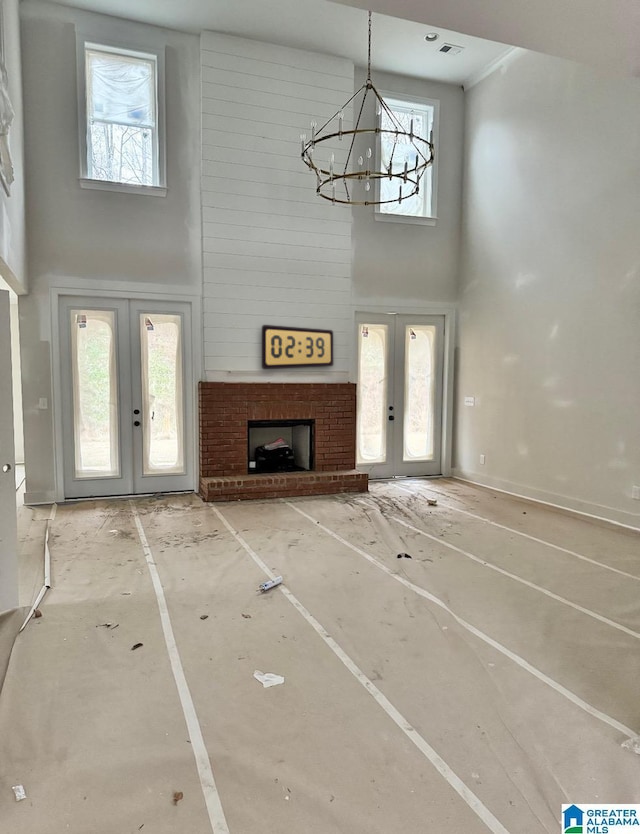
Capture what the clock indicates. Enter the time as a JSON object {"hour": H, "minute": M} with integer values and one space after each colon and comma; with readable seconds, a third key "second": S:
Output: {"hour": 2, "minute": 39}
